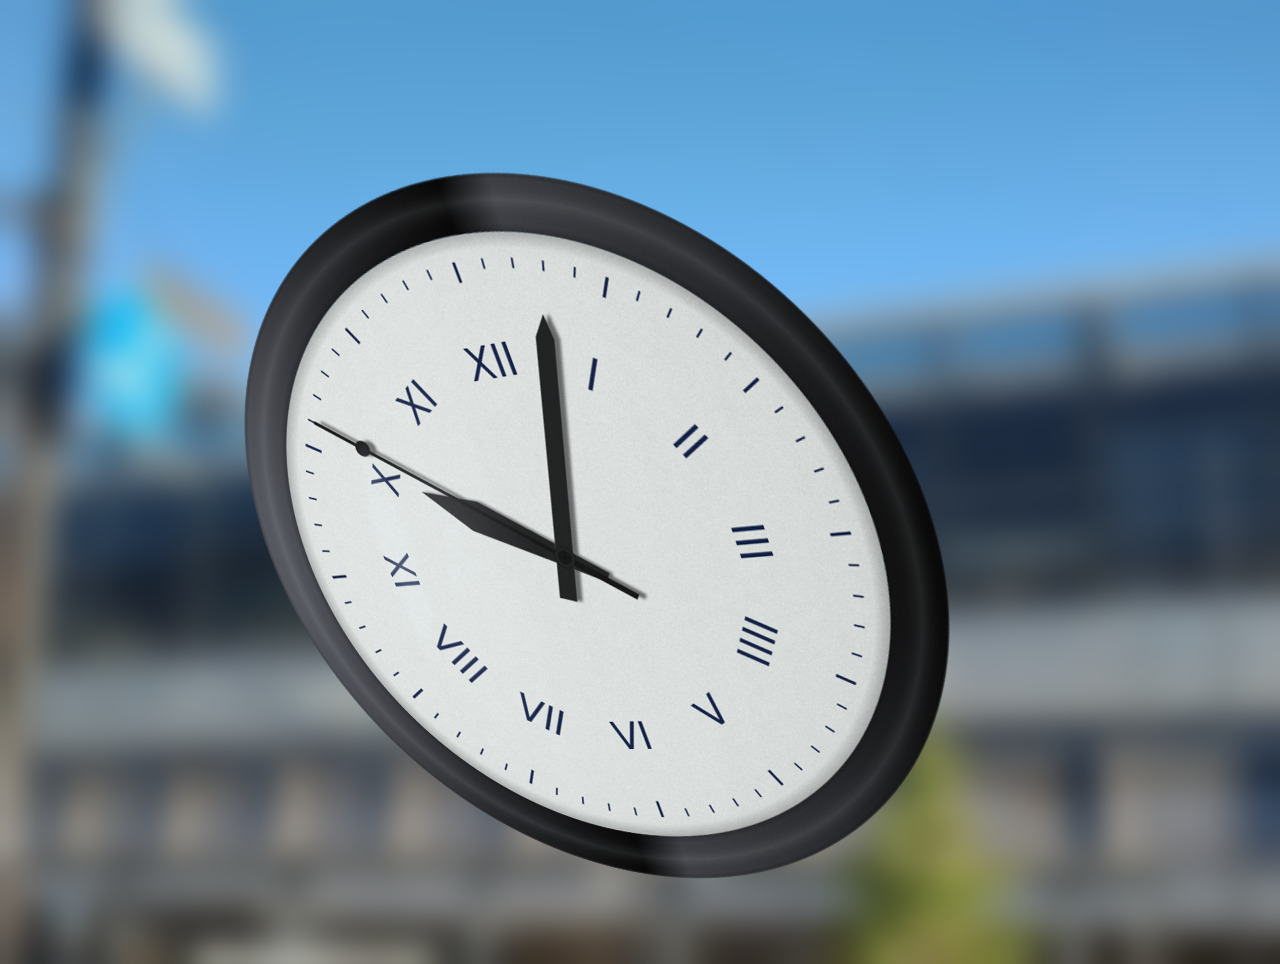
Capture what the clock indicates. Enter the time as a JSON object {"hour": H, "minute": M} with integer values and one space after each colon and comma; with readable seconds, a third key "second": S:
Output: {"hour": 10, "minute": 2, "second": 51}
